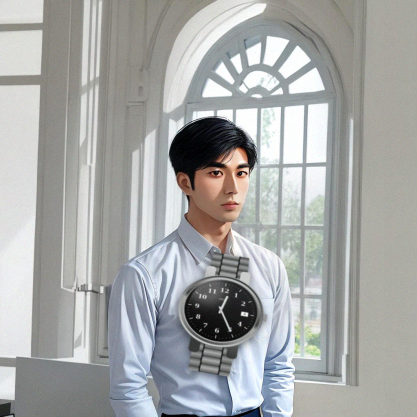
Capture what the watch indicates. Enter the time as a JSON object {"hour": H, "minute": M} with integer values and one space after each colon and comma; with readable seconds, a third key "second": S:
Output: {"hour": 12, "minute": 25}
